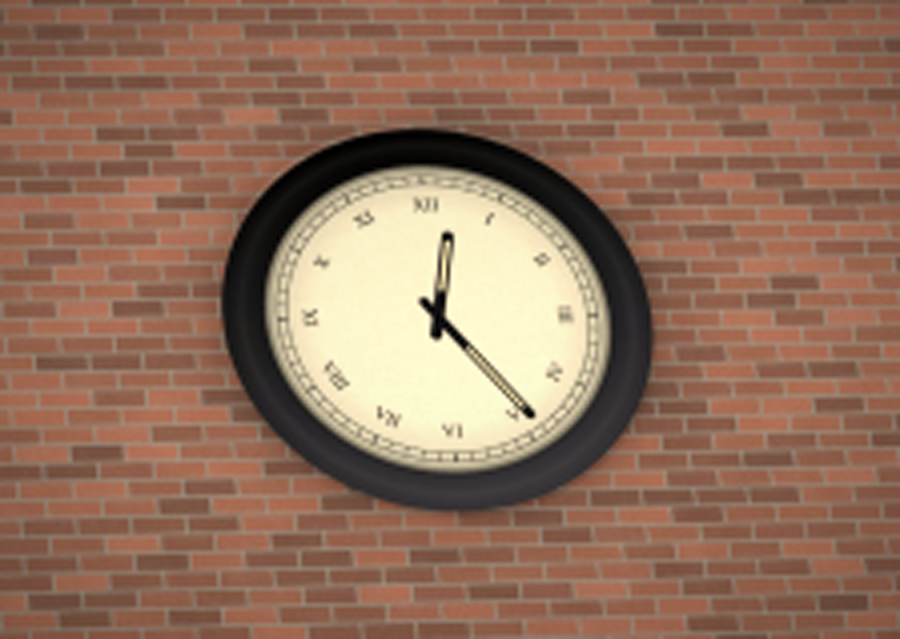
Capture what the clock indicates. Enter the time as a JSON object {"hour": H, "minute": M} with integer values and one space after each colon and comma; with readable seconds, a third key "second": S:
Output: {"hour": 12, "minute": 24}
